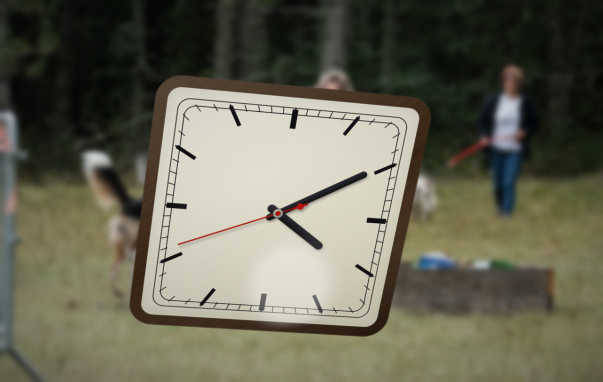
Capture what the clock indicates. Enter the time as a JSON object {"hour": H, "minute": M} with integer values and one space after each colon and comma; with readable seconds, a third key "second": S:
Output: {"hour": 4, "minute": 9, "second": 41}
